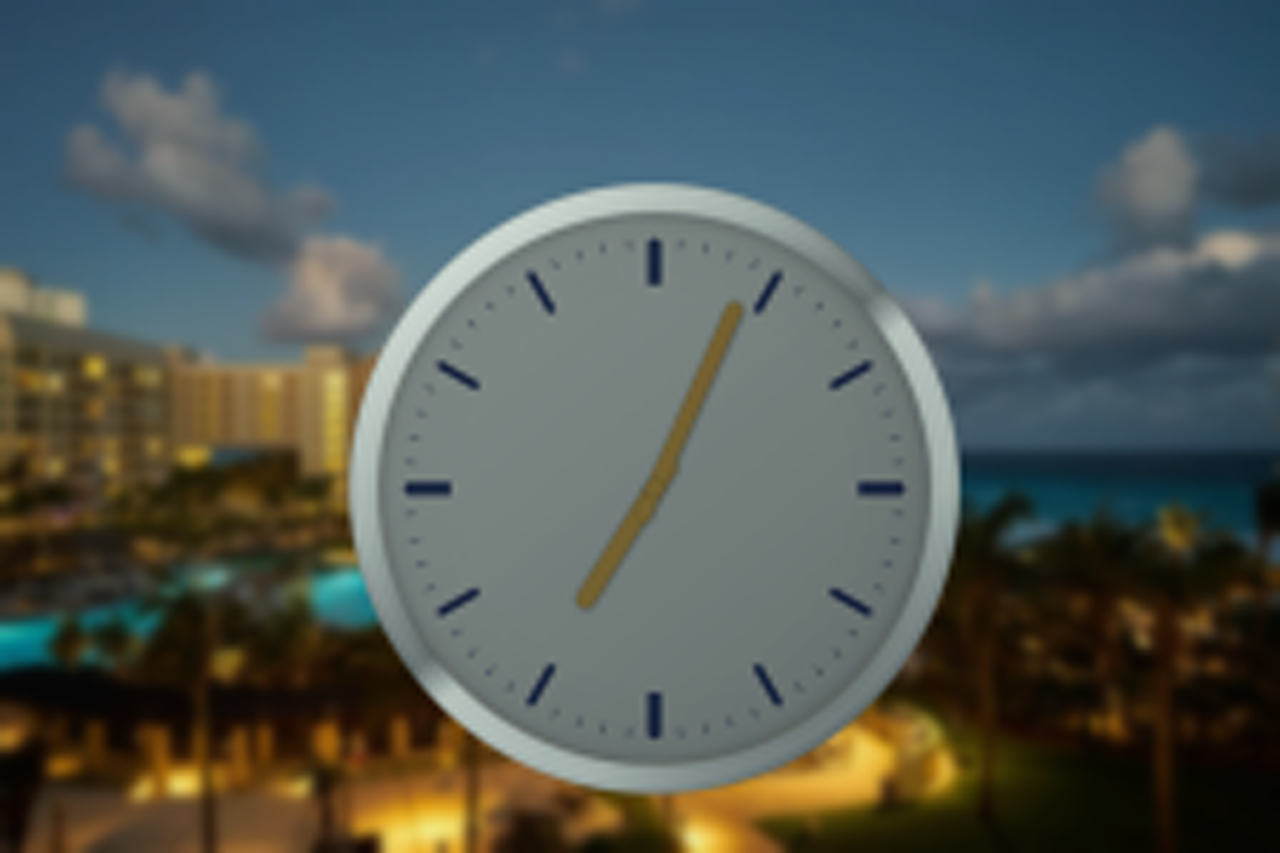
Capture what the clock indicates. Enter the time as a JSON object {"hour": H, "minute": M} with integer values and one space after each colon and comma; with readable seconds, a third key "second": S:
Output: {"hour": 7, "minute": 4}
